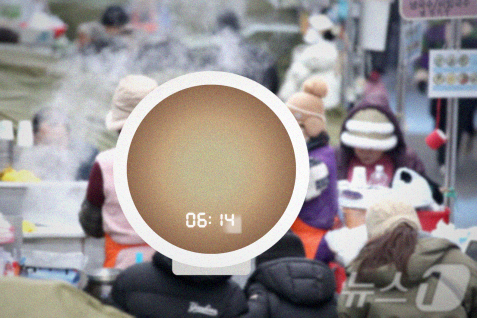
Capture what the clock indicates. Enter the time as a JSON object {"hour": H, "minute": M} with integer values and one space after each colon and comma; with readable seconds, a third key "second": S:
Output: {"hour": 6, "minute": 14}
